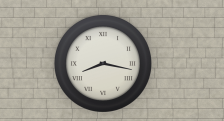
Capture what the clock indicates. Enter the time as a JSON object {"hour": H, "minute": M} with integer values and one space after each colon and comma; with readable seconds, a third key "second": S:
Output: {"hour": 8, "minute": 17}
